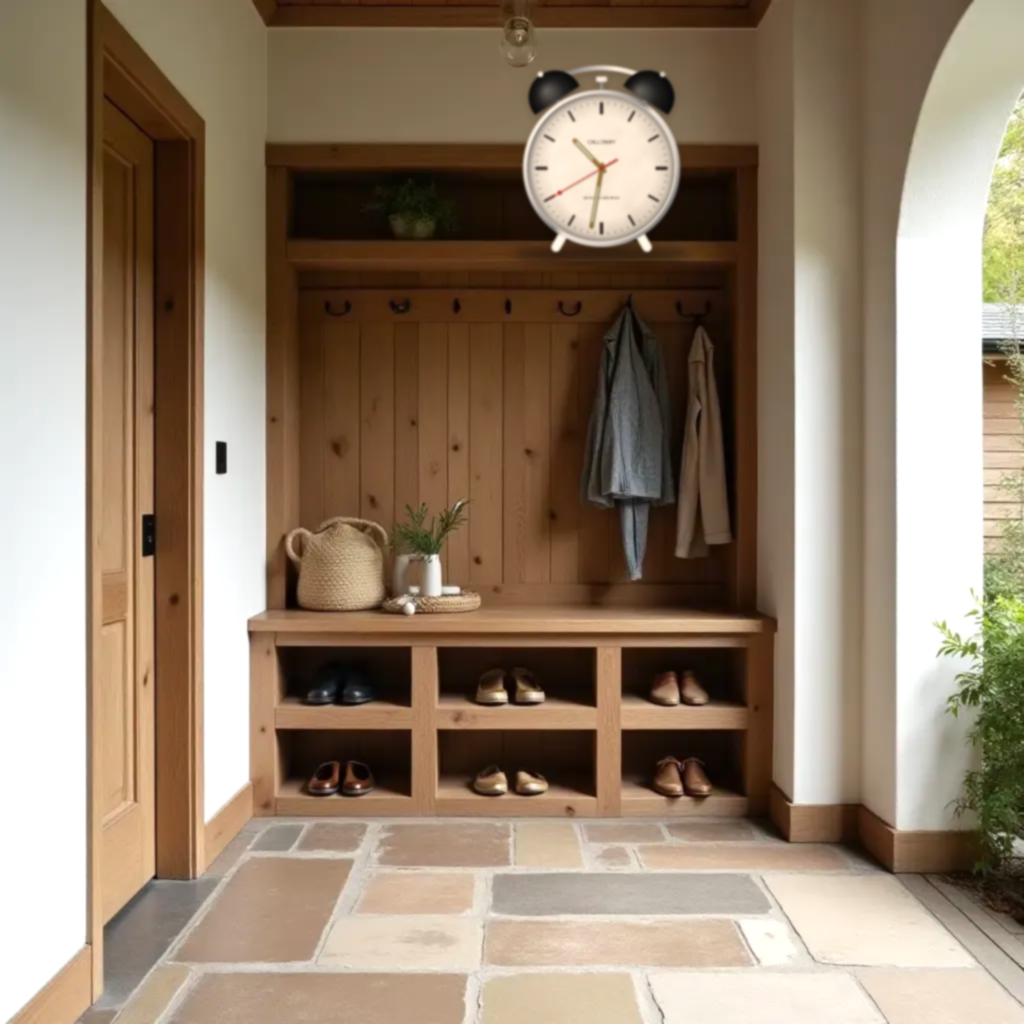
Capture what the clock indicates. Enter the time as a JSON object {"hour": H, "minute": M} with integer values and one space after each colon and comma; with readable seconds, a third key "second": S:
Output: {"hour": 10, "minute": 31, "second": 40}
